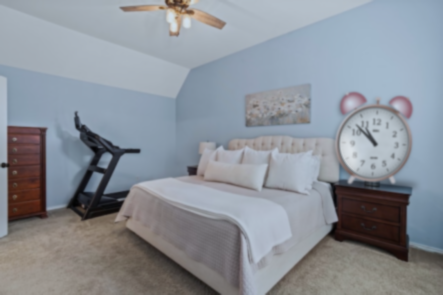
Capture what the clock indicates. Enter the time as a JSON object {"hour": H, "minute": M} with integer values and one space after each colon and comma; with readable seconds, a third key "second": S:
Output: {"hour": 10, "minute": 52}
